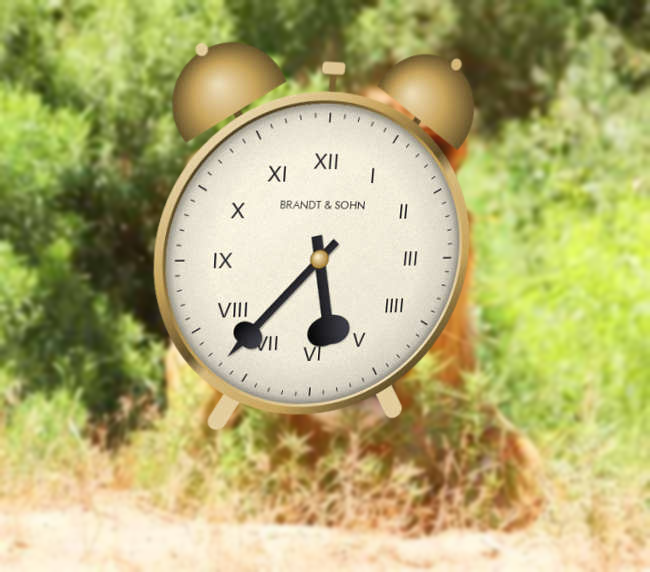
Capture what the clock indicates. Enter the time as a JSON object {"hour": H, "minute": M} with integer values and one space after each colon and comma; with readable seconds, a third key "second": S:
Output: {"hour": 5, "minute": 37}
